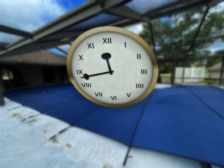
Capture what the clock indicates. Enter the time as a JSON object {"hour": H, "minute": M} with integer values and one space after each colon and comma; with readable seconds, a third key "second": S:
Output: {"hour": 11, "minute": 43}
